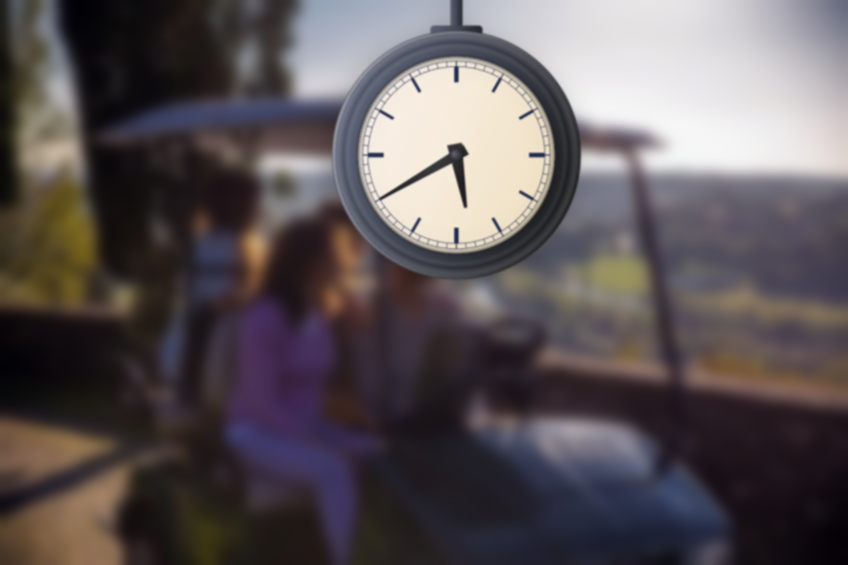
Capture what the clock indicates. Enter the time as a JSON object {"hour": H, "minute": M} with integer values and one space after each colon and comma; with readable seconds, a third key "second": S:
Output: {"hour": 5, "minute": 40}
